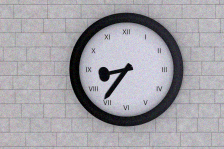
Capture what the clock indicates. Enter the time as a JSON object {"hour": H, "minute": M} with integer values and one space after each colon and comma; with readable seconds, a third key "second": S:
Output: {"hour": 8, "minute": 36}
